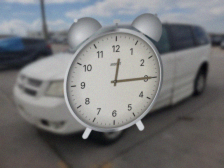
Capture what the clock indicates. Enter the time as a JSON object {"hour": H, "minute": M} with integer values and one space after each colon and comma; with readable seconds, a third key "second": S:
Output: {"hour": 12, "minute": 15}
